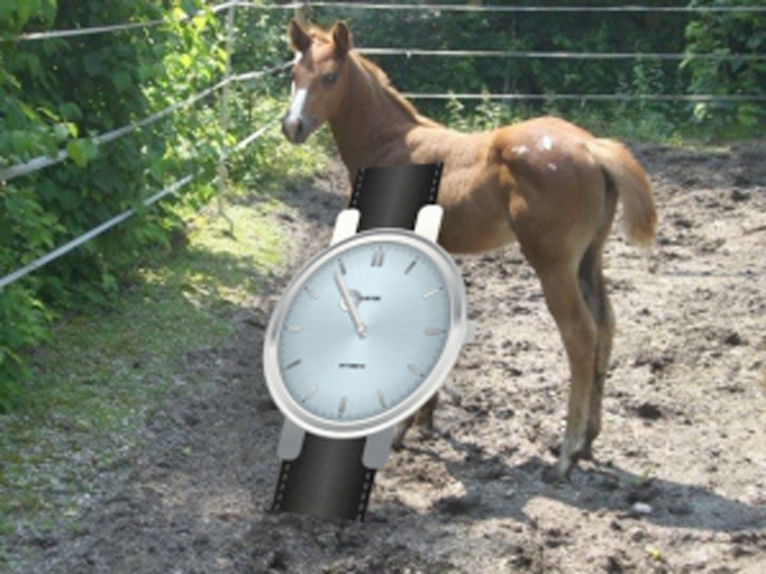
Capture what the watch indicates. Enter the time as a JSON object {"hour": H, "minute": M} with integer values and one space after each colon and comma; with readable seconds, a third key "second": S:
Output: {"hour": 10, "minute": 54}
